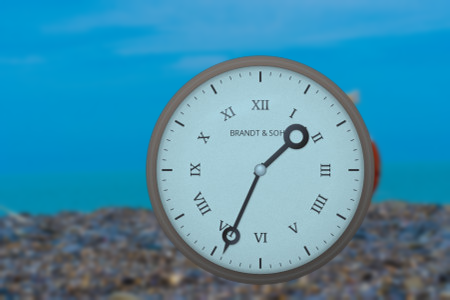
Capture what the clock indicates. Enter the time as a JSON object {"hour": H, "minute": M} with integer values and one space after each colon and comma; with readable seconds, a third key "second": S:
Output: {"hour": 1, "minute": 34}
